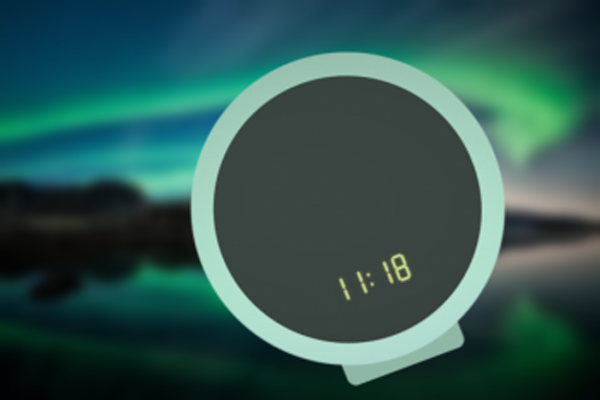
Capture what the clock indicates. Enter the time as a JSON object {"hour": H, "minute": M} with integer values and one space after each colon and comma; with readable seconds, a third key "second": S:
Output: {"hour": 11, "minute": 18}
